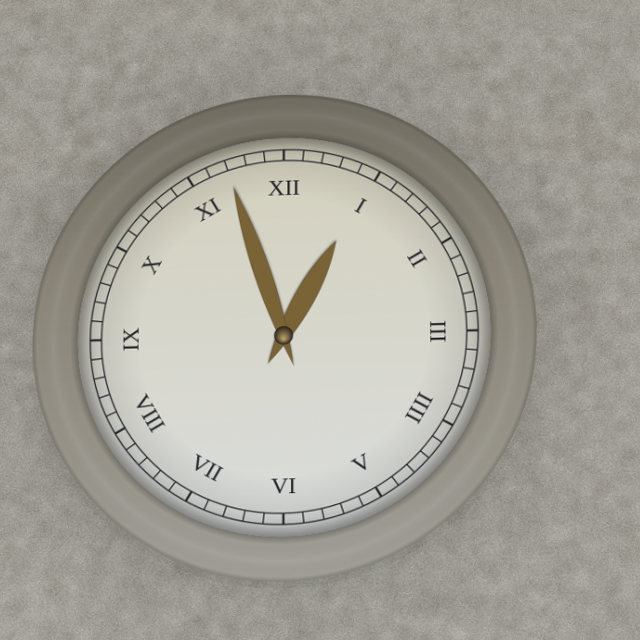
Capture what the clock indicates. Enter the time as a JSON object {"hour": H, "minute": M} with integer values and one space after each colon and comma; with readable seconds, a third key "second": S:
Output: {"hour": 12, "minute": 57}
